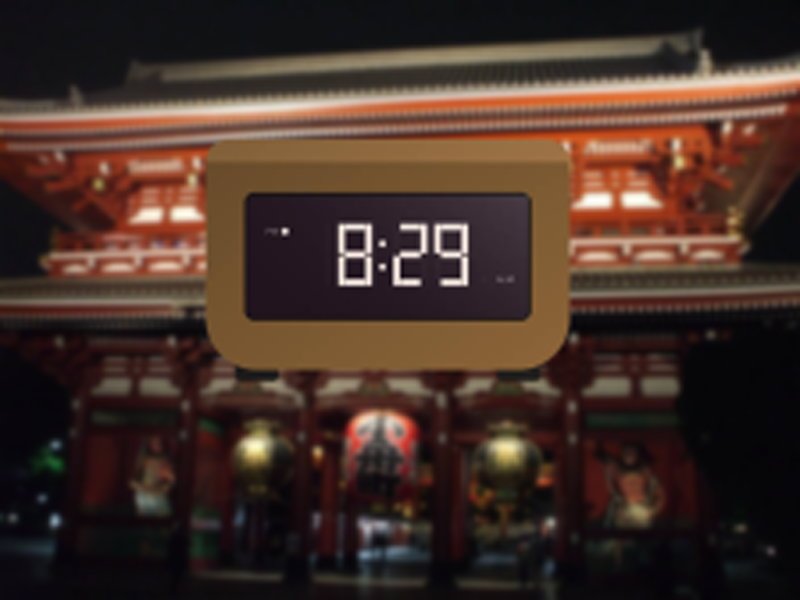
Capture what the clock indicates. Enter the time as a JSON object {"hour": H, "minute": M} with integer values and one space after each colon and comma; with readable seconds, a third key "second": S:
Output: {"hour": 8, "minute": 29}
